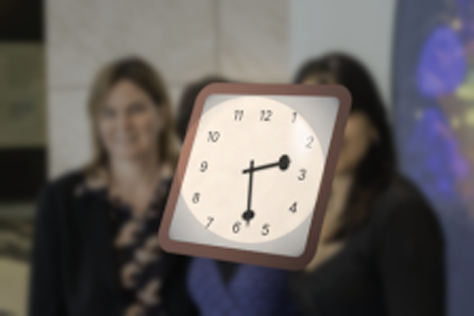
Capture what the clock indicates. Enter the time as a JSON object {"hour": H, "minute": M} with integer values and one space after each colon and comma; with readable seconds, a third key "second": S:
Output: {"hour": 2, "minute": 28}
